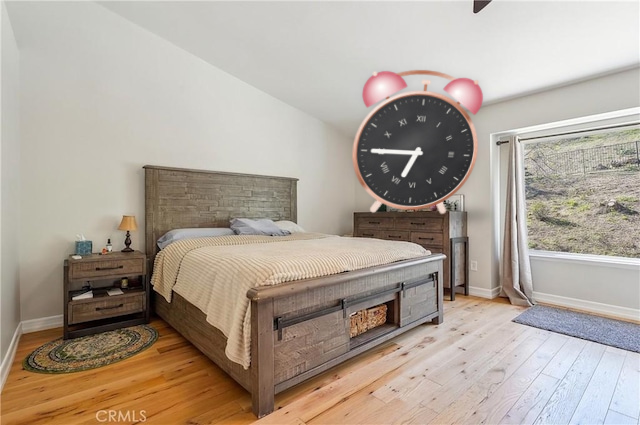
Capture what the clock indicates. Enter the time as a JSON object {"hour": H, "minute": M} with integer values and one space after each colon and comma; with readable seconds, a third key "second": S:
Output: {"hour": 6, "minute": 45}
